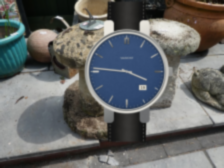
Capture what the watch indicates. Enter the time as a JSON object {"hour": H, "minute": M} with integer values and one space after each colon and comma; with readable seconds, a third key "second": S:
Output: {"hour": 3, "minute": 46}
